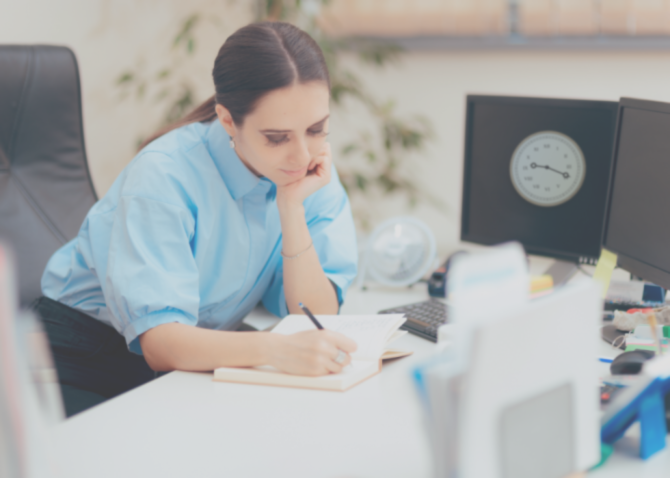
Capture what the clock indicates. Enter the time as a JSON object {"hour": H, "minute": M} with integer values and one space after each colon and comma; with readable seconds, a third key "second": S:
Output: {"hour": 9, "minute": 19}
